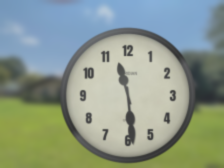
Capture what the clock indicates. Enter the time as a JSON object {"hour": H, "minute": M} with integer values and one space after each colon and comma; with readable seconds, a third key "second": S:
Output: {"hour": 11, "minute": 29}
